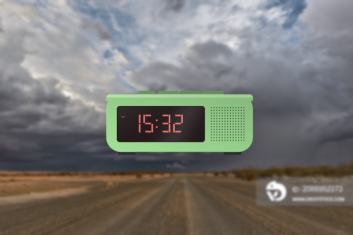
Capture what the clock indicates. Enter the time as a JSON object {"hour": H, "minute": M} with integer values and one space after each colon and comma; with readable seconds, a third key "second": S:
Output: {"hour": 15, "minute": 32}
